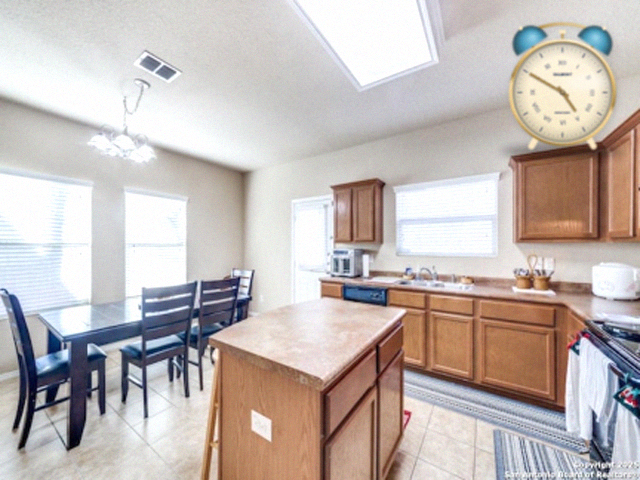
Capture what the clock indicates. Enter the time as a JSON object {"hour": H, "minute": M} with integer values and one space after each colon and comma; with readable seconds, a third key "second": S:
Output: {"hour": 4, "minute": 50}
